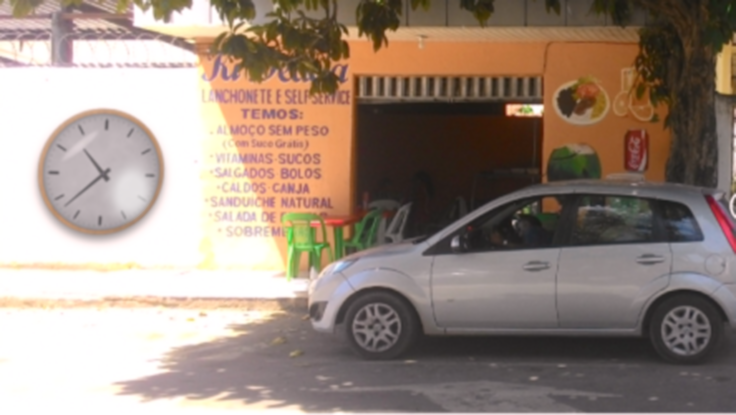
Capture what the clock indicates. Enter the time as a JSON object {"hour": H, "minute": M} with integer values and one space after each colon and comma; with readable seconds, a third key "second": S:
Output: {"hour": 10, "minute": 38}
